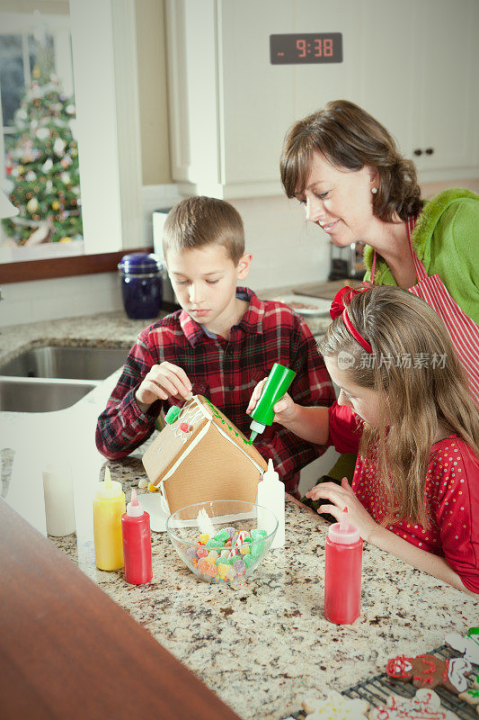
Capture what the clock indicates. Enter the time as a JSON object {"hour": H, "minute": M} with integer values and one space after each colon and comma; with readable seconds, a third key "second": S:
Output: {"hour": 9, "minute": 38}
